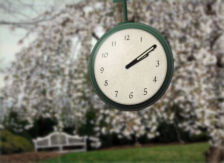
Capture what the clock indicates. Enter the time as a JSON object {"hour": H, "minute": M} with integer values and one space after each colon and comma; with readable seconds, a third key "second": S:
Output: {"hour": 2, "minute": 10}
